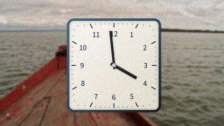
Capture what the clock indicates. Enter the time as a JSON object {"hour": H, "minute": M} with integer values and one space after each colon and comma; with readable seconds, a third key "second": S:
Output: {"hour": 3, "minute": 59}
